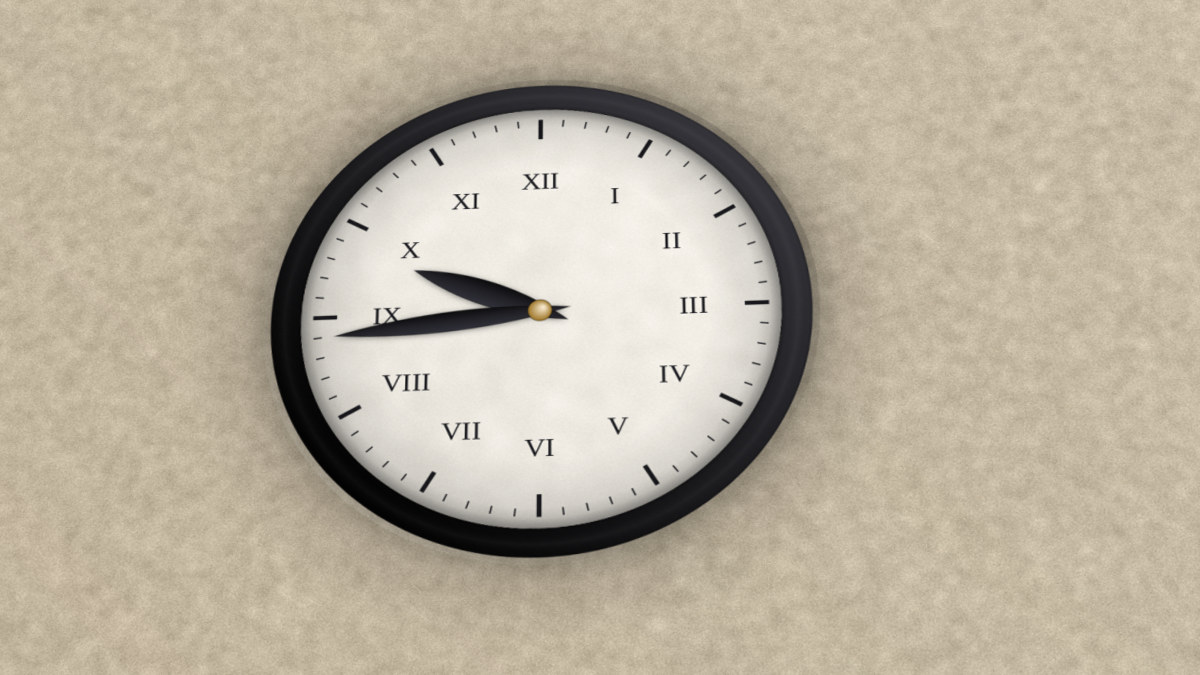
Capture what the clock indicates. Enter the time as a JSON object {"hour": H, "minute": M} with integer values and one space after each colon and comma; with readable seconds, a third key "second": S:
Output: {"hour": 9, "minute": 44}
